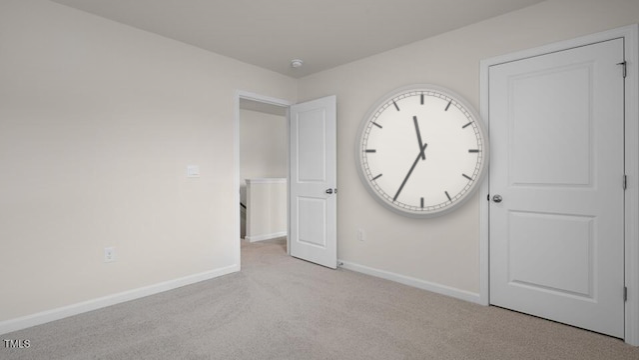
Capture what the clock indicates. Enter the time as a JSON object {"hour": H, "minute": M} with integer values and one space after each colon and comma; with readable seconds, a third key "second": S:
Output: {"hour": 11, "minute": 35}
